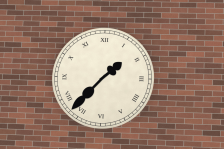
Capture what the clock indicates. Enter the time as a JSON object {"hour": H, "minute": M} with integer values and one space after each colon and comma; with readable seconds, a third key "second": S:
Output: {"hour": 1, "minute": 37}
